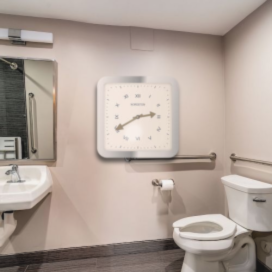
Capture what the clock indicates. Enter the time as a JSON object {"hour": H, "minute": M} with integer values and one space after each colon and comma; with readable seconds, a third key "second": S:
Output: {"hour": 2, "minute": 40}
